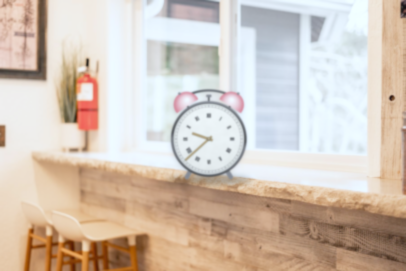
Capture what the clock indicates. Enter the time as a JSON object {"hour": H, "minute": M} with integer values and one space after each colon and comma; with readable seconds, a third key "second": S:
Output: {"hour": 9, "minute": 38}
